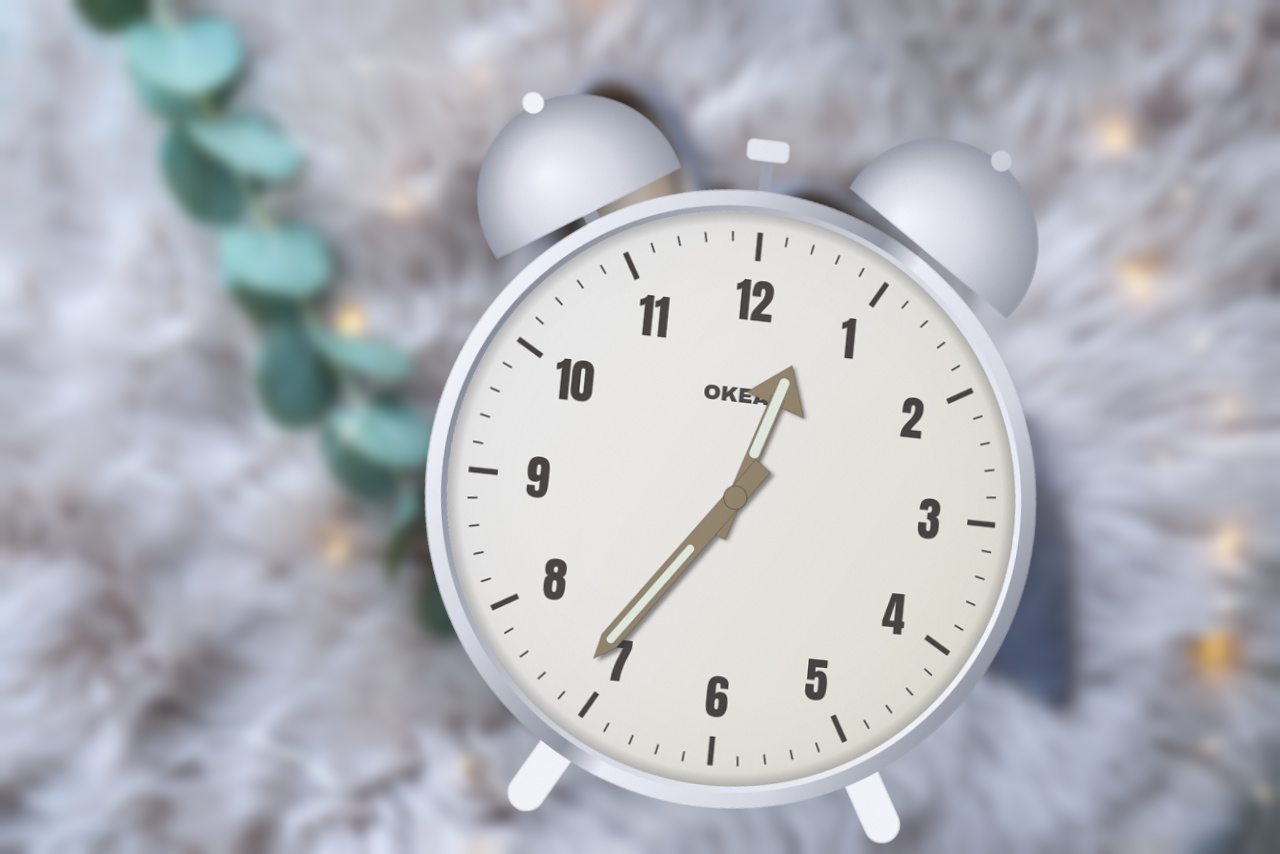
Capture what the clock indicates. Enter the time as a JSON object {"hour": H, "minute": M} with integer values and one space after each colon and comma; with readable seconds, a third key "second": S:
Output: {"hour": 12, "minute": 36}
